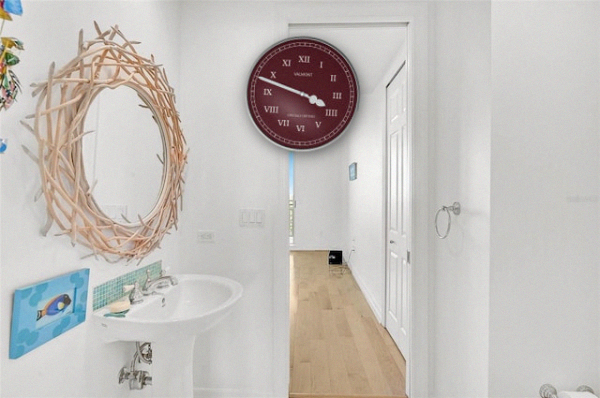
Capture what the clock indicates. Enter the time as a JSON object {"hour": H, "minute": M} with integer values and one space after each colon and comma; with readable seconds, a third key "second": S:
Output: {"hour": 3, "minute": 48}
